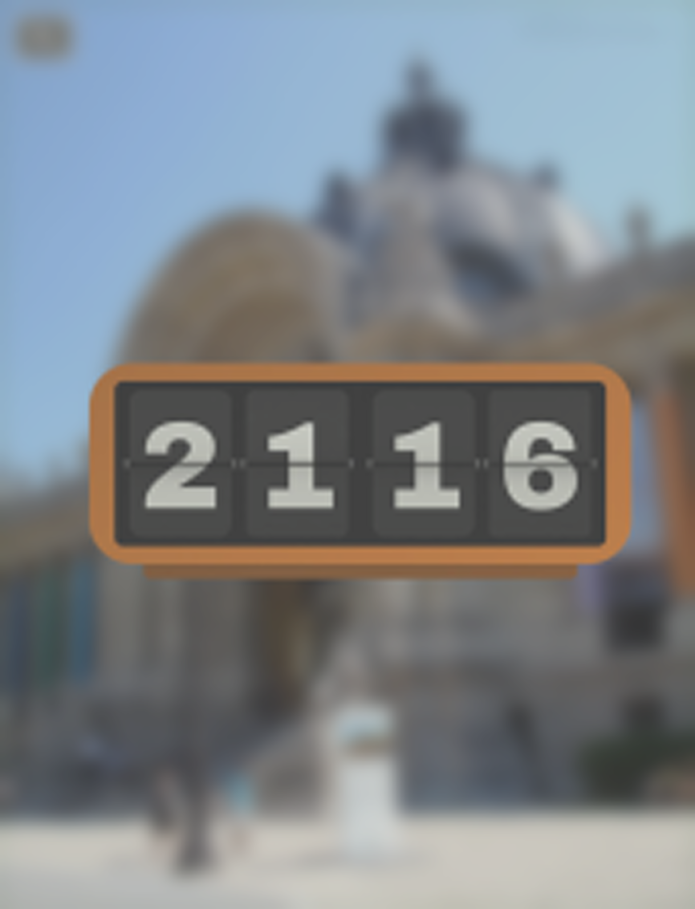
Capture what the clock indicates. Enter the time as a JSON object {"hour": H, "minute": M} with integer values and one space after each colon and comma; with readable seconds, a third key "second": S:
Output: {"hour": 21, "minute": 16}
